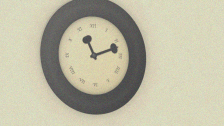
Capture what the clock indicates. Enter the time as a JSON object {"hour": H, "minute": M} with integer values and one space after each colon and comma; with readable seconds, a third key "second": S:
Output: {"hour": 11, "minute": 12}
